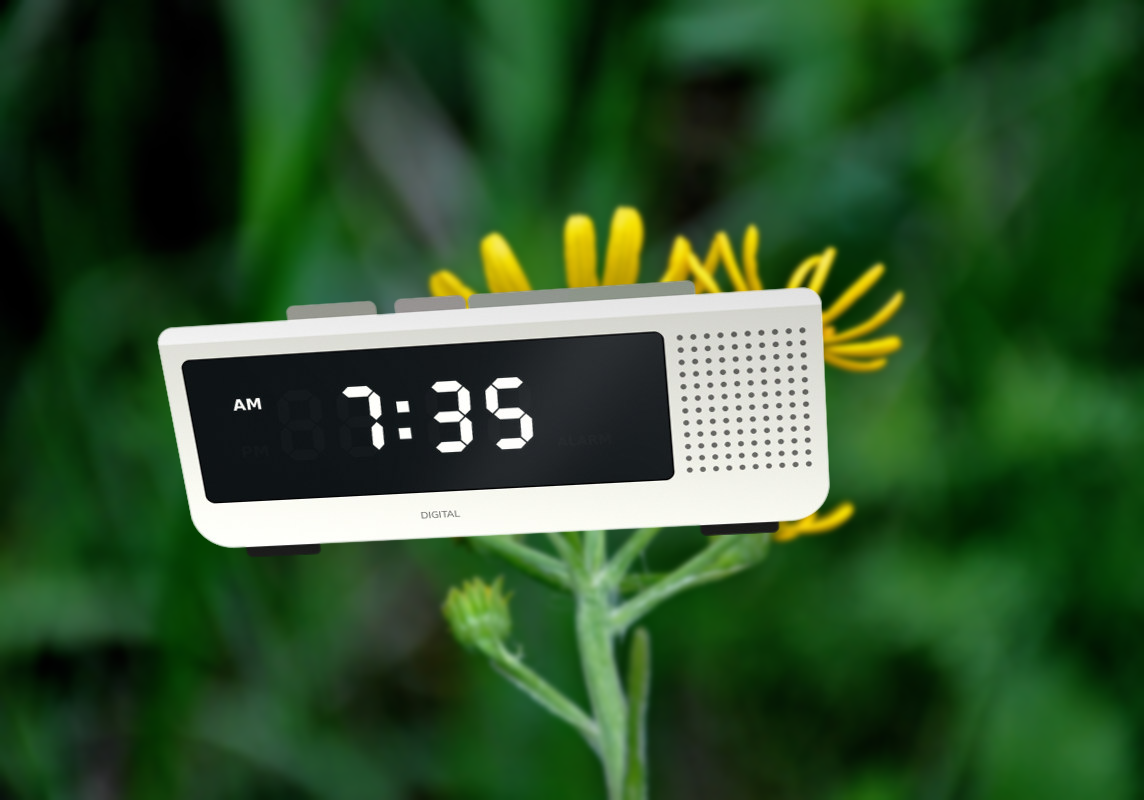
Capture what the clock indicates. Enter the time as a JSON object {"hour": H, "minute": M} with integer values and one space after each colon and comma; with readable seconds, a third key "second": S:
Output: {"hour": 7, "minute": 35}
